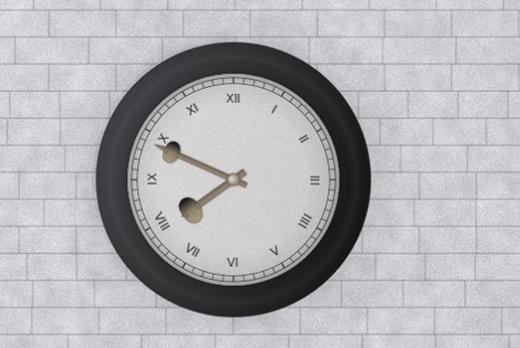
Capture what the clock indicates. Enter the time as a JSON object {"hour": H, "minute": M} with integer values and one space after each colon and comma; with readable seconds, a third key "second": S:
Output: {"hour": 7, "minute": 49}
